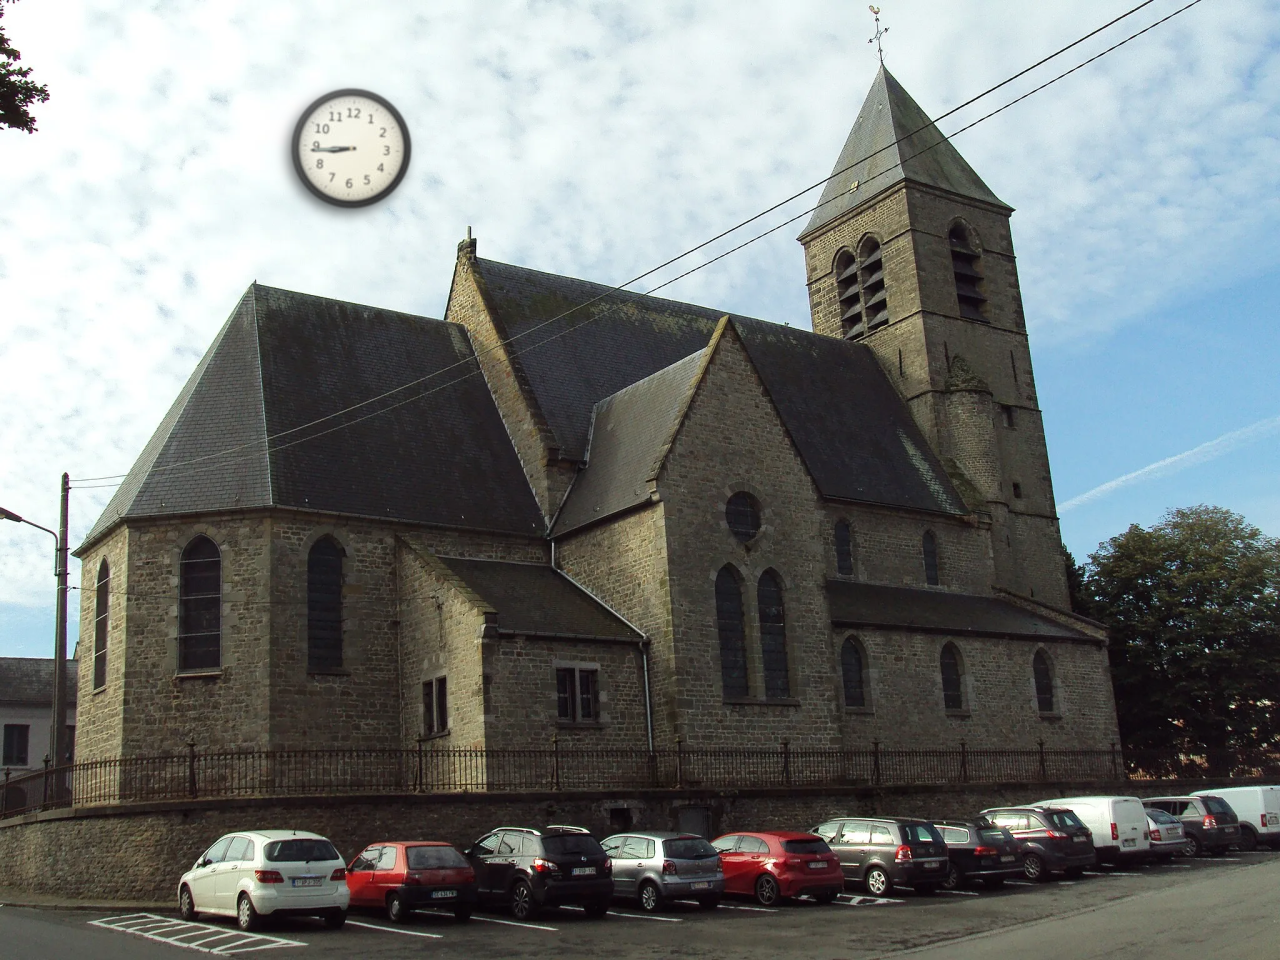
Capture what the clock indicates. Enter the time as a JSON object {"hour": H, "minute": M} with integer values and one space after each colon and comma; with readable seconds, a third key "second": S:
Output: {"hour": 8, "minute": 44}
